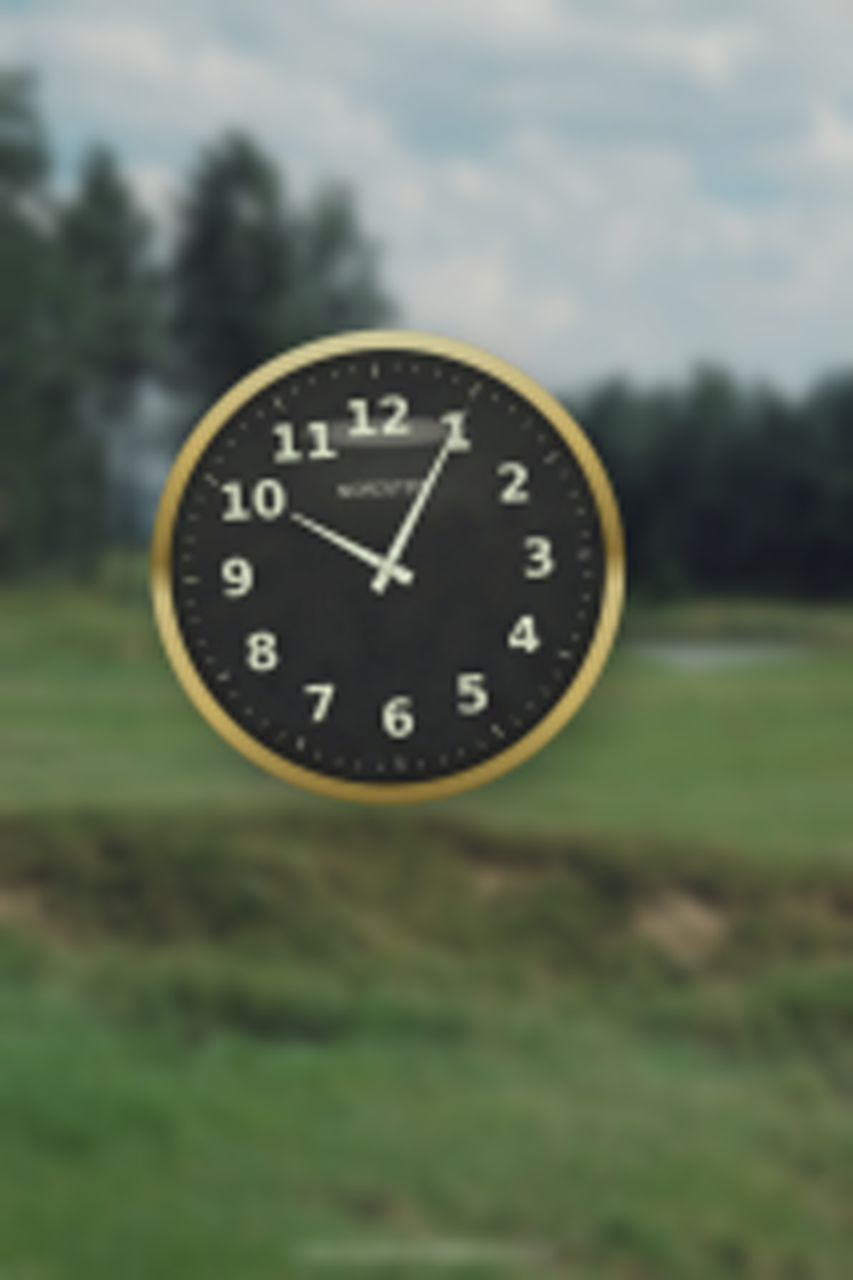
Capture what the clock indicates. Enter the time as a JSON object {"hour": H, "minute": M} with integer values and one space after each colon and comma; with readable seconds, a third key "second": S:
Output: {"hour": 10, "minute": 5}
